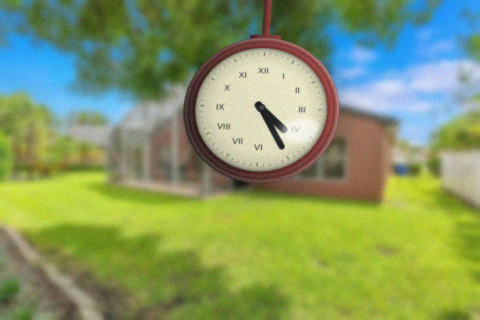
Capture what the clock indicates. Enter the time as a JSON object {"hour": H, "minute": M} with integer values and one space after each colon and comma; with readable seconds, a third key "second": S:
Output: {"hour": 4, "minute": 25}
